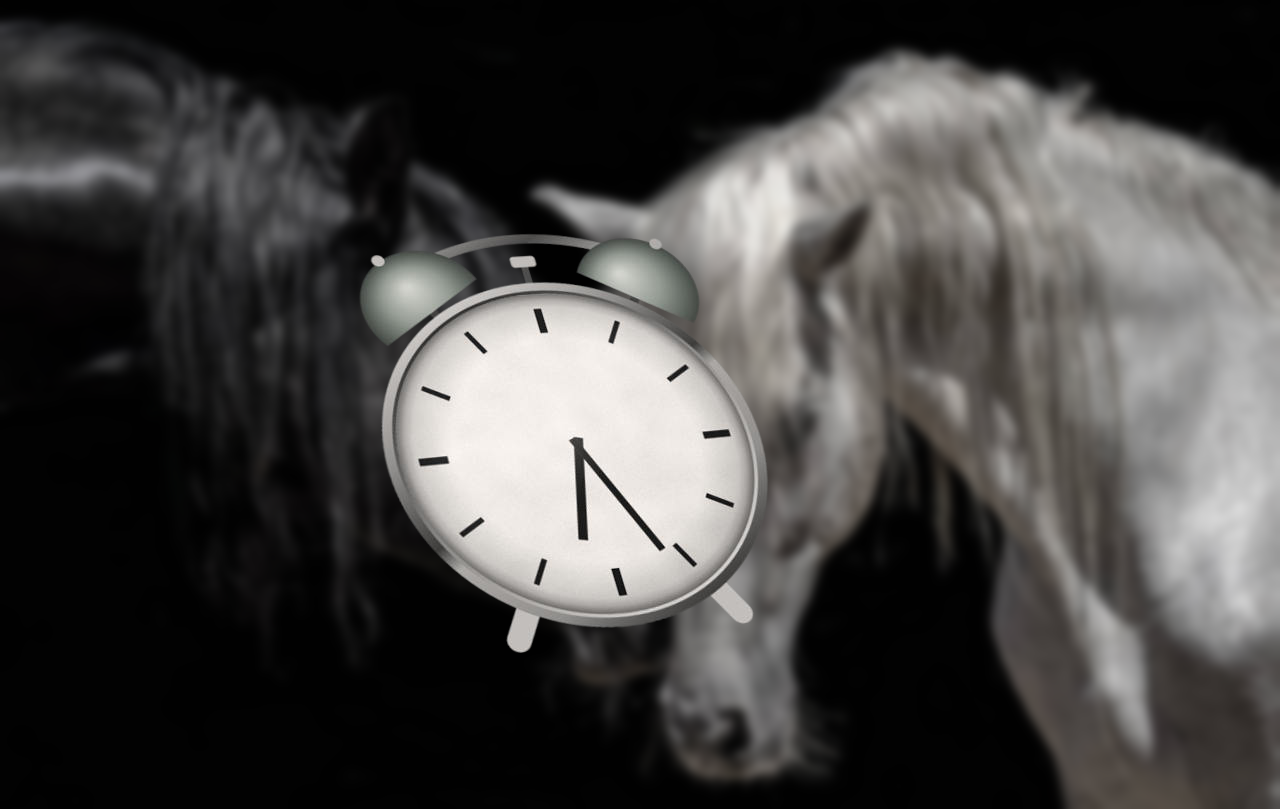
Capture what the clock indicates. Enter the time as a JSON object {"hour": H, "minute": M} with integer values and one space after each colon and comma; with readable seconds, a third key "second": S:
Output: {"hour": 6, "minute": 26}
